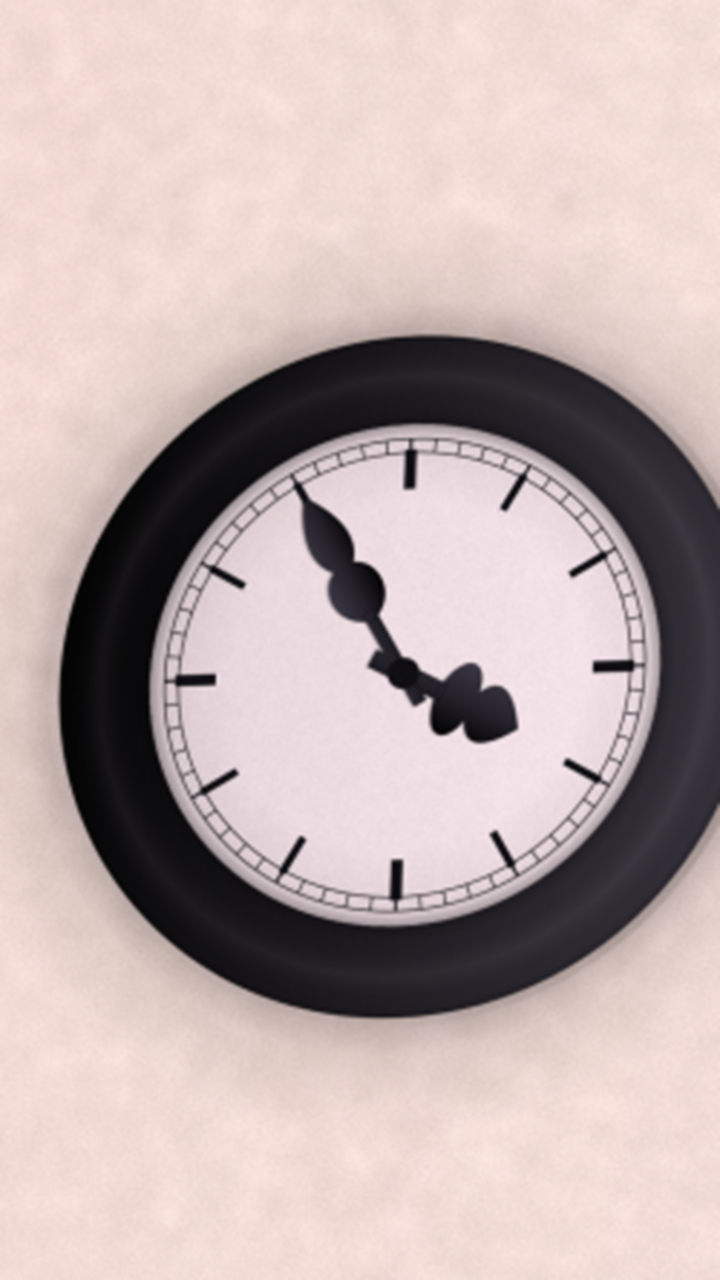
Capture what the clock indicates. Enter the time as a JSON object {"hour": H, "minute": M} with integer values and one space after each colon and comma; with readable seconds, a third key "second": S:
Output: {"hour": 3, "minute": 55}
